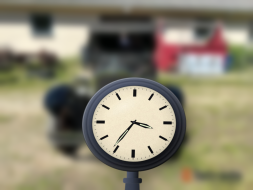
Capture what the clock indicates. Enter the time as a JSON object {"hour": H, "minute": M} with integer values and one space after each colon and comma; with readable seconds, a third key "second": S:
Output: {"hour": 3, "minute": 36}
